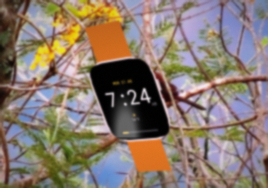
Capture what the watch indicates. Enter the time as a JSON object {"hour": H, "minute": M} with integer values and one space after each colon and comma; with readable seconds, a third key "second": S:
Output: {"hour": 7, "minute": 24}
